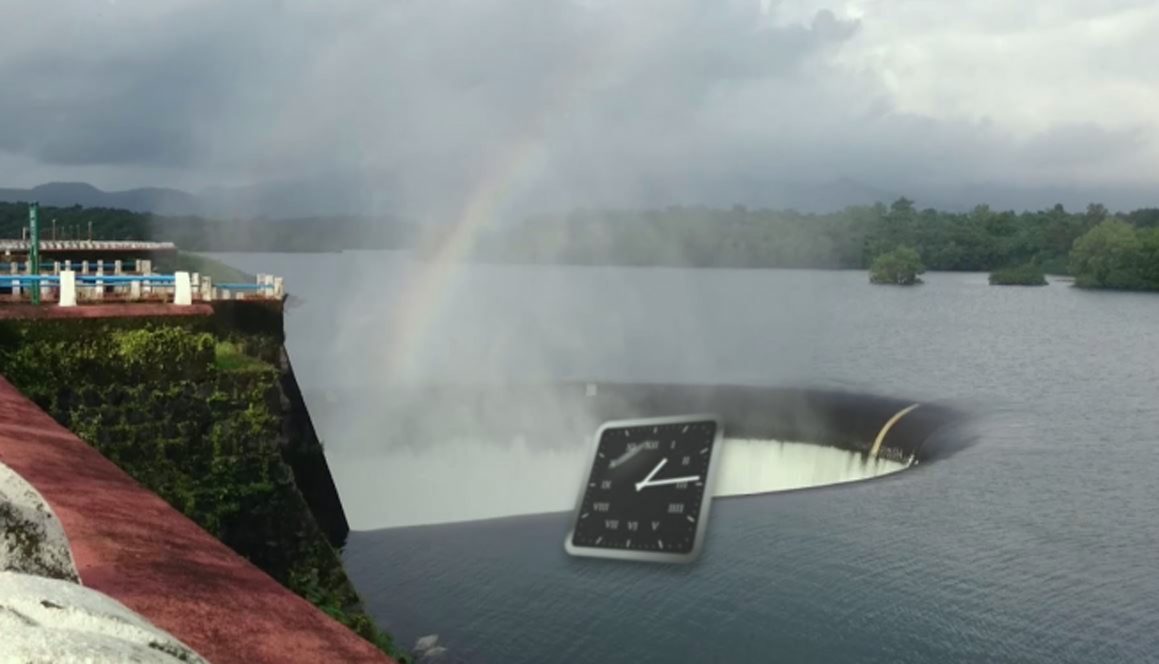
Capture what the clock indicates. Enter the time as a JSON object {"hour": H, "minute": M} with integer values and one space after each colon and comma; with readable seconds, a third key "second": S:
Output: {"hour": 1, "minute": 14}
